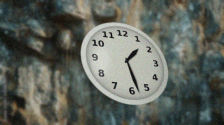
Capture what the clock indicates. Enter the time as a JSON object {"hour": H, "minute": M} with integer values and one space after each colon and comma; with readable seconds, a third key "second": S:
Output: {"hour": 1, "minute": 28}
